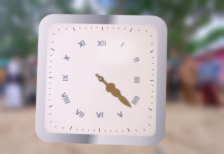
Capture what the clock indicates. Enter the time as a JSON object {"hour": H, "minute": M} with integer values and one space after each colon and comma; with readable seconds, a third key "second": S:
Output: {"hour": 4, "minute": 22}
